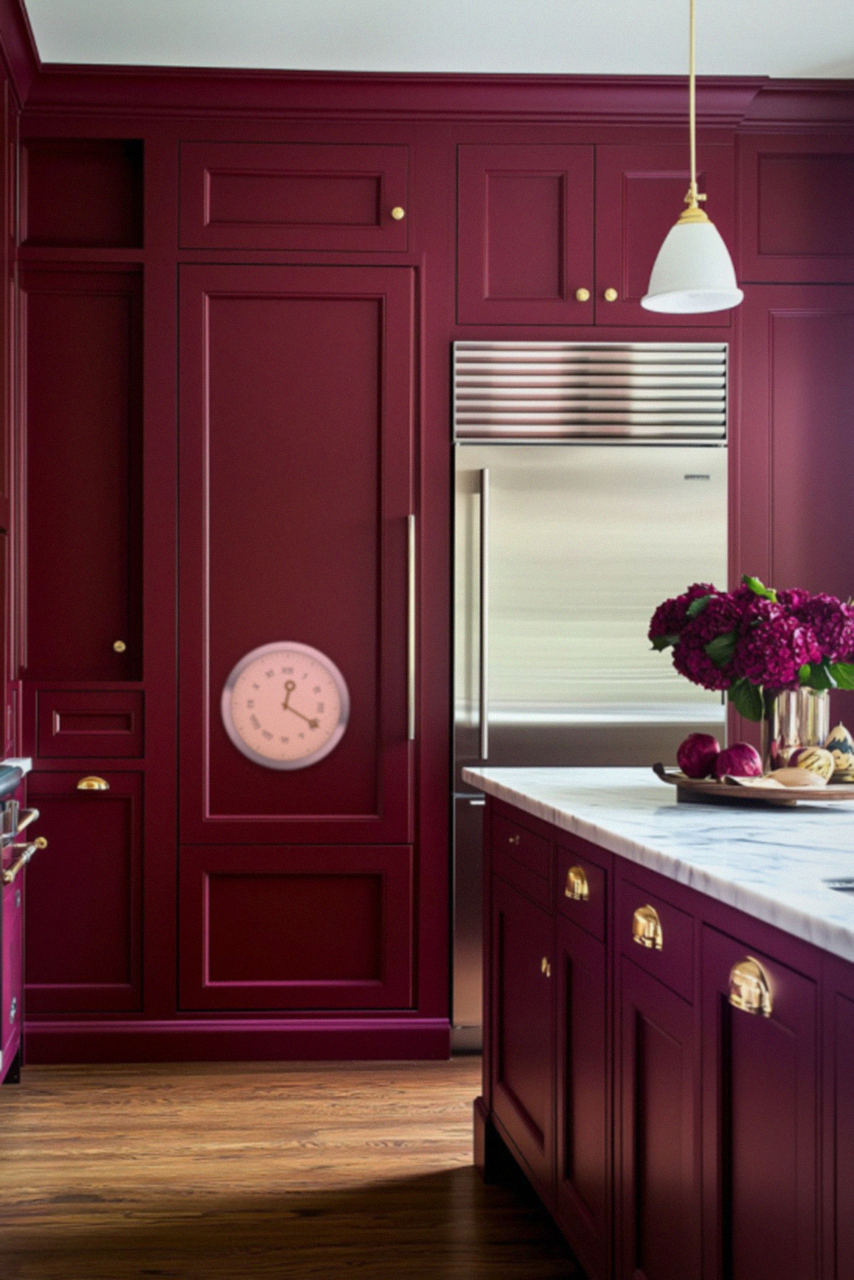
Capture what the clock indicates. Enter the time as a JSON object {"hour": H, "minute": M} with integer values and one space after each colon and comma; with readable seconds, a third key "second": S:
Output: {"hour": 12, "minute": 20}
